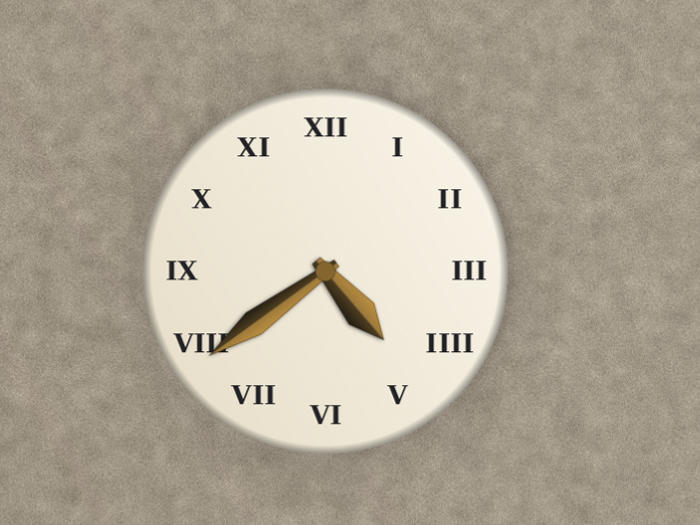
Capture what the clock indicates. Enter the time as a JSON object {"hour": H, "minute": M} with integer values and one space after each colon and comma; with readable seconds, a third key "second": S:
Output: {"hour": 4, "minute": 39}
